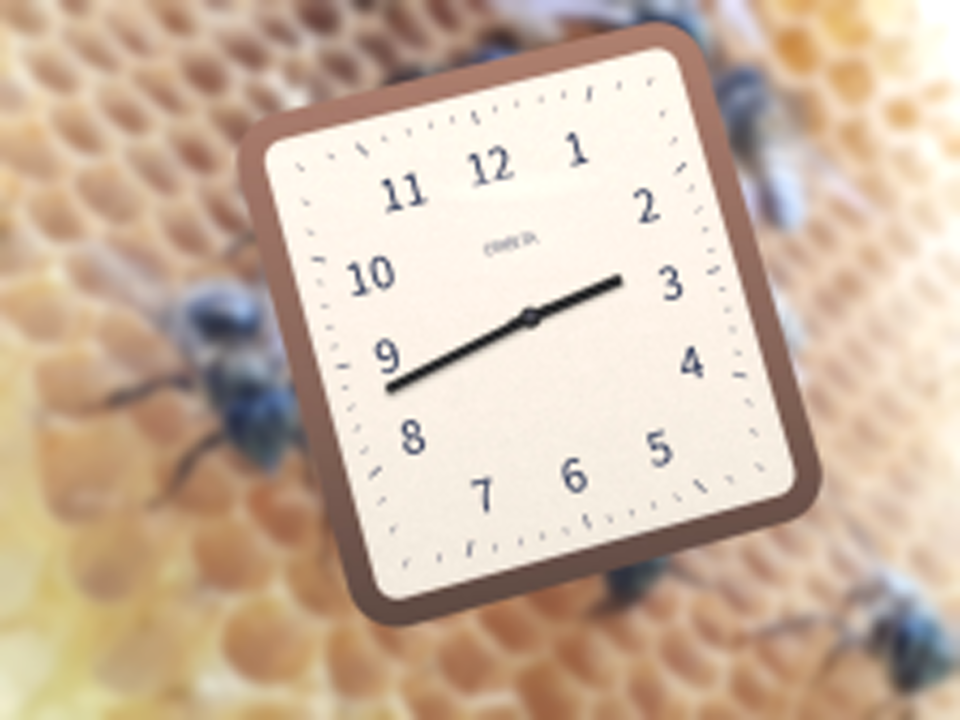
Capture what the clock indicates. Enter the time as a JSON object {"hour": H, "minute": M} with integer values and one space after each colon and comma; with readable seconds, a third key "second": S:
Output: {"hour": 2, "minute": 43}
